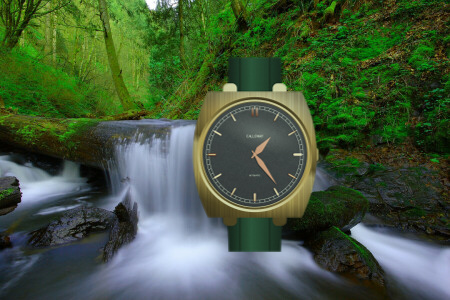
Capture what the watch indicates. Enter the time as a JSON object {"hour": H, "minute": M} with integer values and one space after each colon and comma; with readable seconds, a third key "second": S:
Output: {"hour": 1, "minute": 24}
